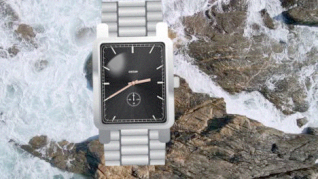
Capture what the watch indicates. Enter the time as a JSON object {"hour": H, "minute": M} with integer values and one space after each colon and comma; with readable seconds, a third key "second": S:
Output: {"hour": 2, "minute": 40}
